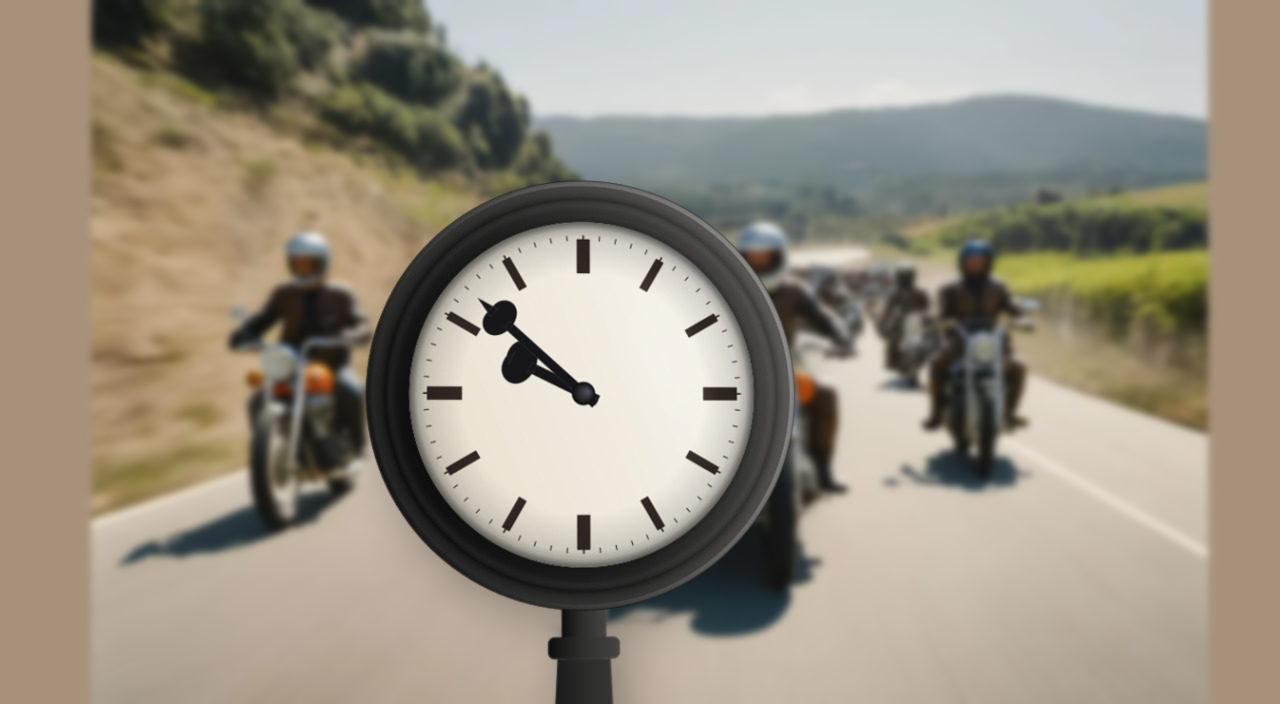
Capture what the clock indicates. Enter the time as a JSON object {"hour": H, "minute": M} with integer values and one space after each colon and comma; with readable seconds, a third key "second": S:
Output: {"hour": 9, "minute": 52}
